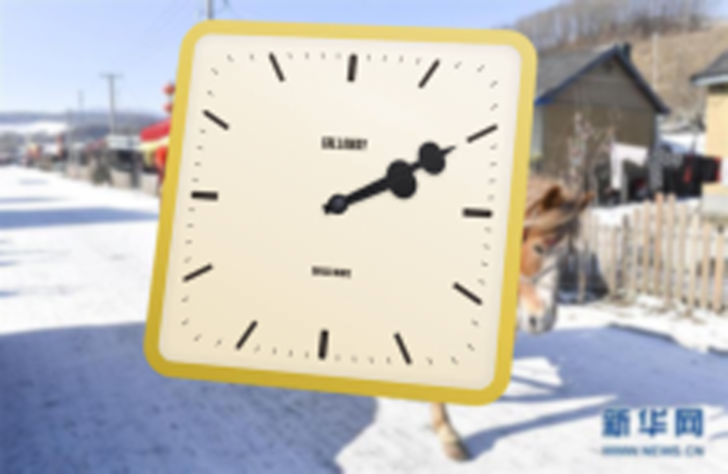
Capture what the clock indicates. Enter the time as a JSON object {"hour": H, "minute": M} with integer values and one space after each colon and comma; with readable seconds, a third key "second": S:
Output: {"hour": 2, "minute": 10}
